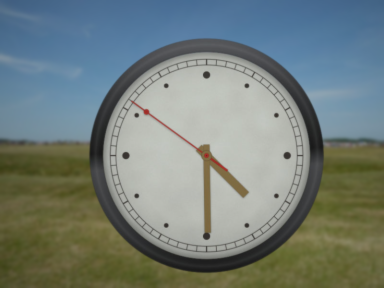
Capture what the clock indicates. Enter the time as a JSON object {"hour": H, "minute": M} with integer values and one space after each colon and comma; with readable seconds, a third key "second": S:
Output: {"hour": 4, "minute": 29, "second": 51}
